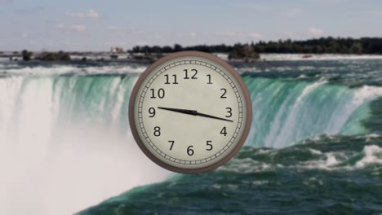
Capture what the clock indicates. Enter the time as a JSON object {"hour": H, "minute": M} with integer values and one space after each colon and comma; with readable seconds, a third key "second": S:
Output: {"hour": 9, "minute": 17}
